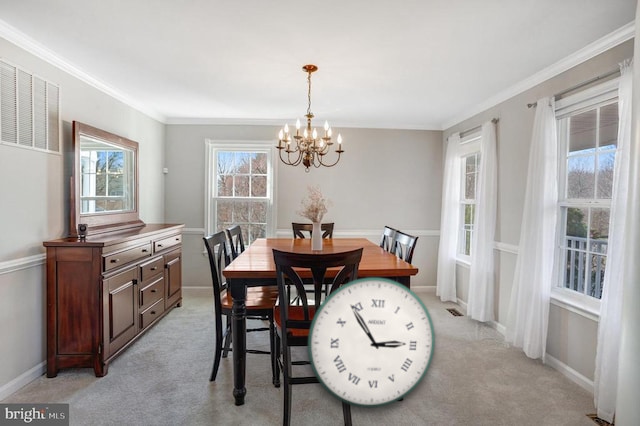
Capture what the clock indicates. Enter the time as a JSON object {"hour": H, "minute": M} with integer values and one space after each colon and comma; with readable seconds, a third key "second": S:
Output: {"hour": 2, "minute": 54}
